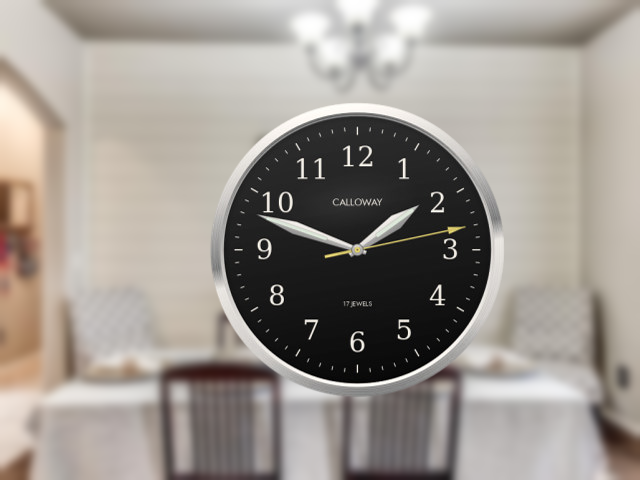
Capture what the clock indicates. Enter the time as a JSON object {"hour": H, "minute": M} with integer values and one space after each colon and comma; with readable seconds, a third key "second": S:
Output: {"hour": 1, "minute": 48, "second": 13}
